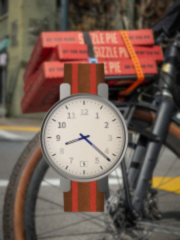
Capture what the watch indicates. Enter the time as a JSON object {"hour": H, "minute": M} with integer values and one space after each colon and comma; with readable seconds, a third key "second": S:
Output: {"hour": 8, "minute": 22}
